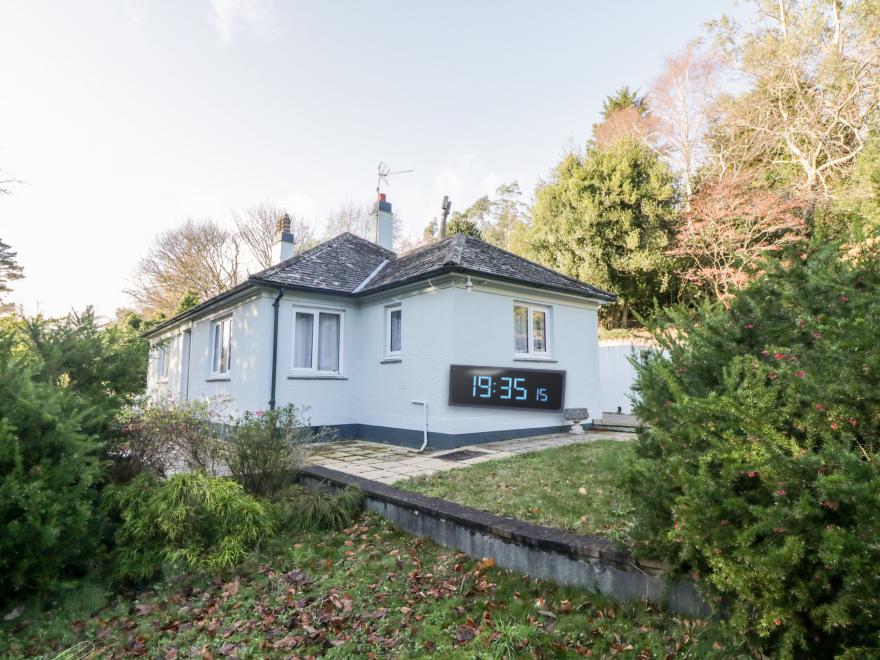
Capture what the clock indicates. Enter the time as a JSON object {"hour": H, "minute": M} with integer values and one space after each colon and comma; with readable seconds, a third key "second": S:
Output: {"hour": 19, "minute": 35, "second": 15}
